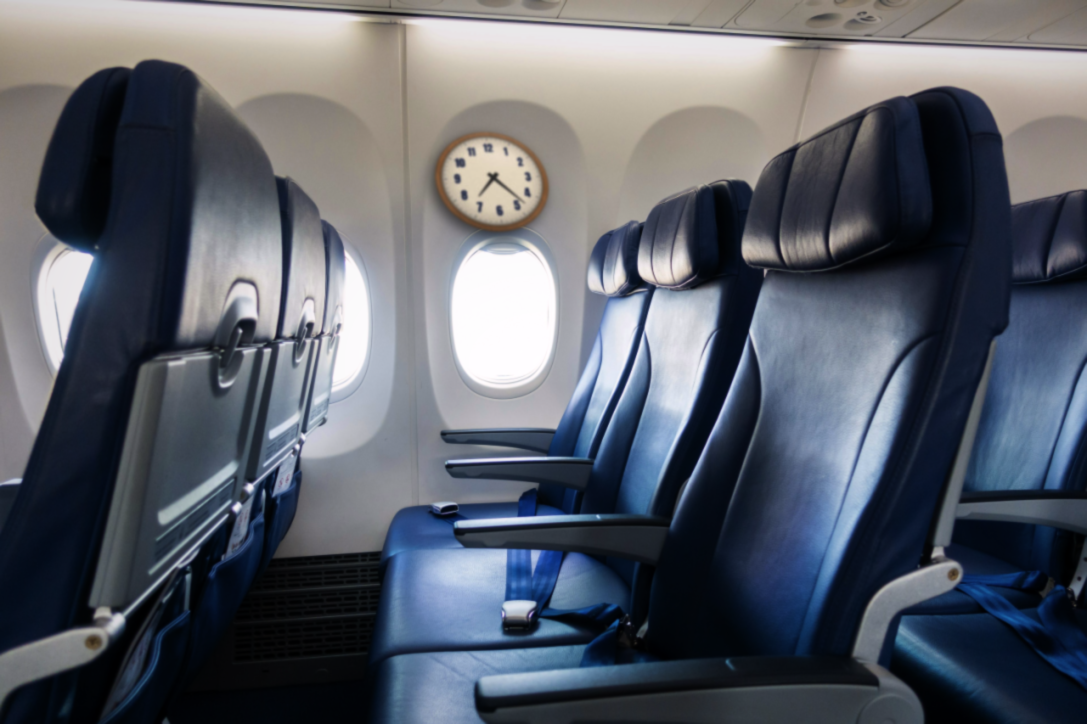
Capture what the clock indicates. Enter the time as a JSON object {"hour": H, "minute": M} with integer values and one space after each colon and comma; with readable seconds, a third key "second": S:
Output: {"hour": 7, "minute": 23}
